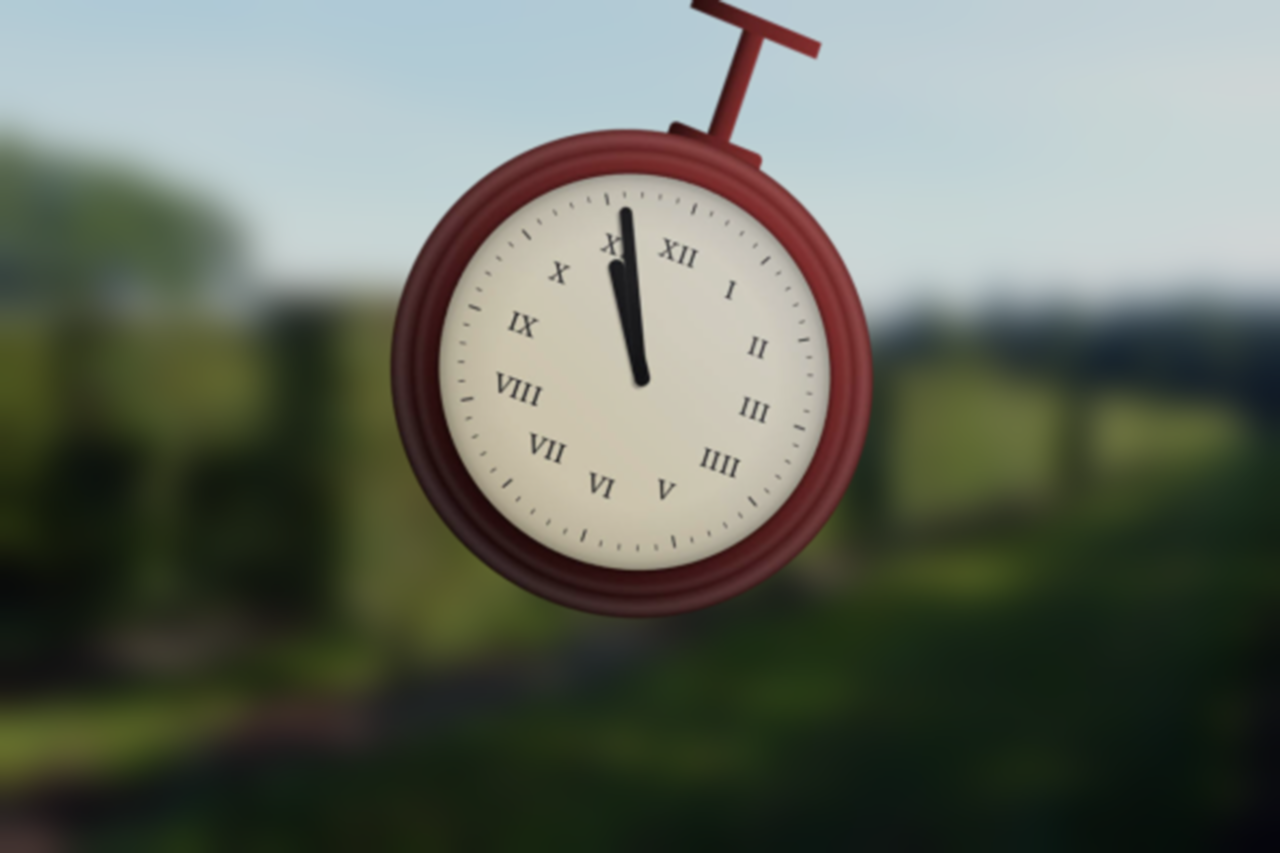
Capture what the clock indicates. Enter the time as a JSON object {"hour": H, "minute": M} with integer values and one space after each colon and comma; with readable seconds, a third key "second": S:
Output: {"hour": 10, "minute": 56}
